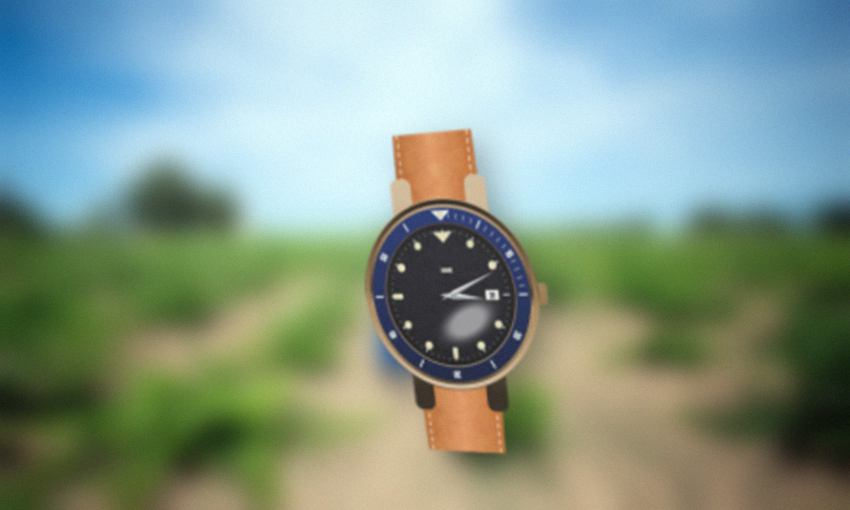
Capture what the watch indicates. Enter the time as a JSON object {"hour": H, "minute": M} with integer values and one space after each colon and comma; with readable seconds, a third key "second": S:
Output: {"hour": 3, "minute": 11}
